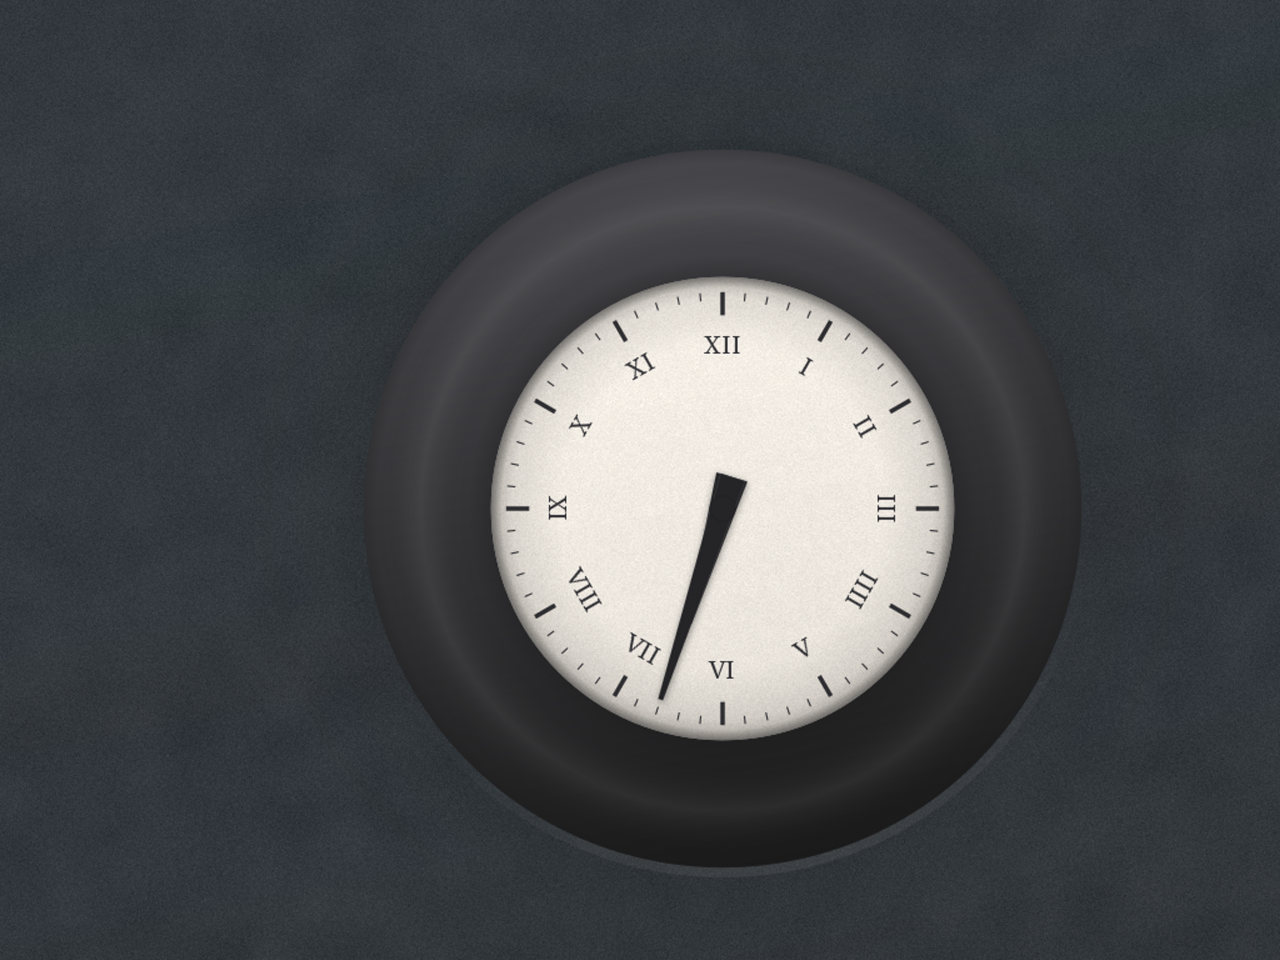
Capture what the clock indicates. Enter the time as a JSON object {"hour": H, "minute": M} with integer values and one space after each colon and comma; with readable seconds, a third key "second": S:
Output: {"hour": 6, "minute": 33}
